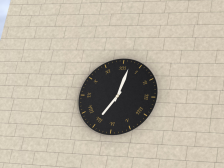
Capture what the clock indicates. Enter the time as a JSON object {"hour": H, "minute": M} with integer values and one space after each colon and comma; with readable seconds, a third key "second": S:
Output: {"hour": 7, "minute": 2}
